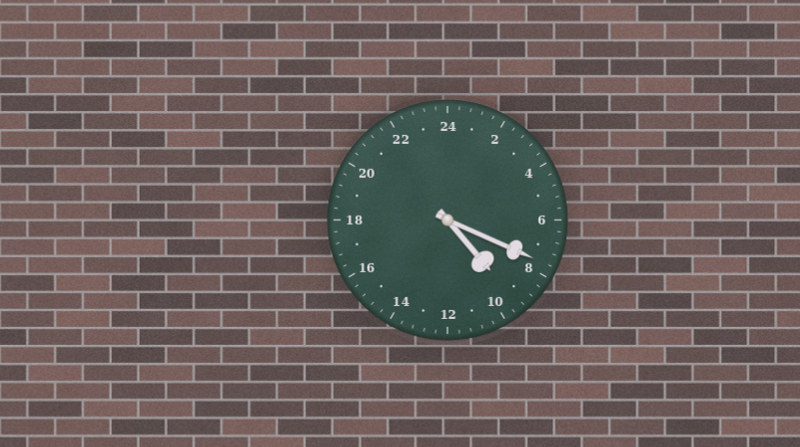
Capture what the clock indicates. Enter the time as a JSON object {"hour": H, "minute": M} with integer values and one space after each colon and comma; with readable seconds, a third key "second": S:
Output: {"hour": 9, "minute": 19}
